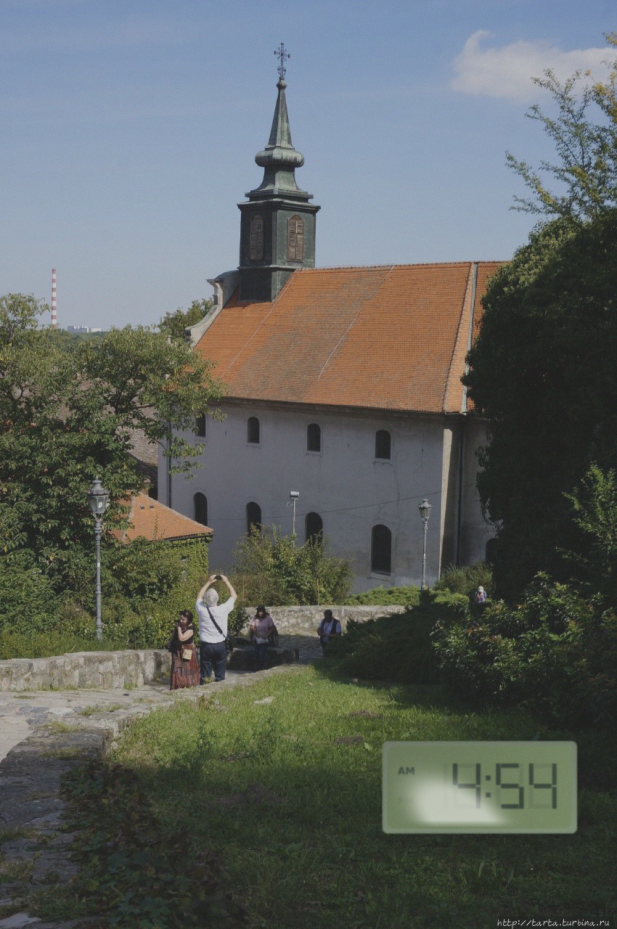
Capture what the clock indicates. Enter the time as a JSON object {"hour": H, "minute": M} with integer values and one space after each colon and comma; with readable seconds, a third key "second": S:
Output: {"hour": 4, "minute": 54}
